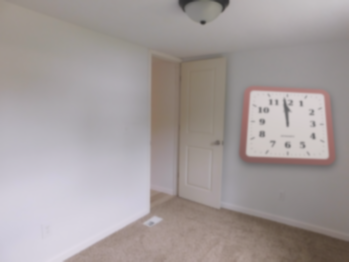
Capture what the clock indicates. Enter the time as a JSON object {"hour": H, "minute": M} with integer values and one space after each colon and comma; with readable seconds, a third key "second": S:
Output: {"hour": 11, "minute": 59}
